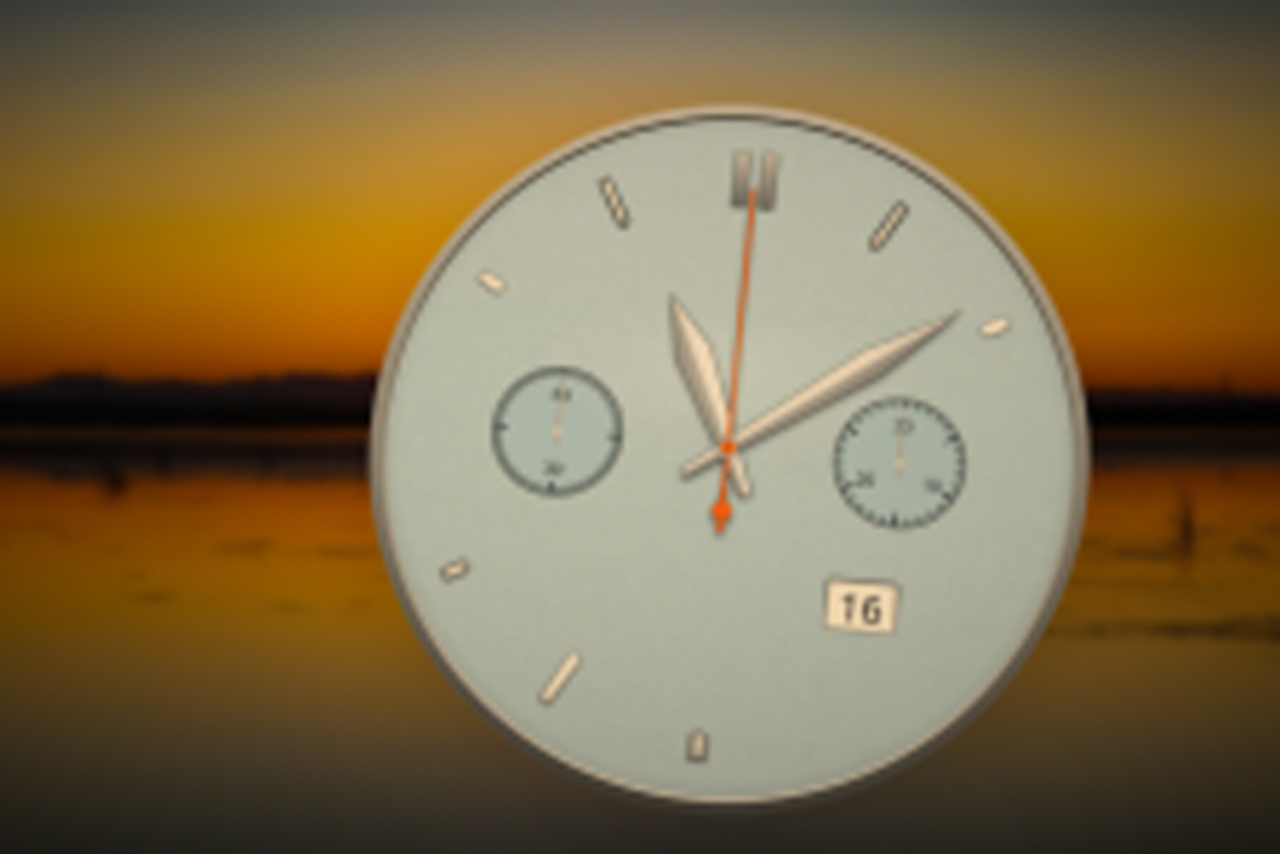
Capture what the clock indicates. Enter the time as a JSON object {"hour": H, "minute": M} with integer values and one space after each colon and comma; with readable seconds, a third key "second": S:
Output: {"hour": 11, "minute": 9}
